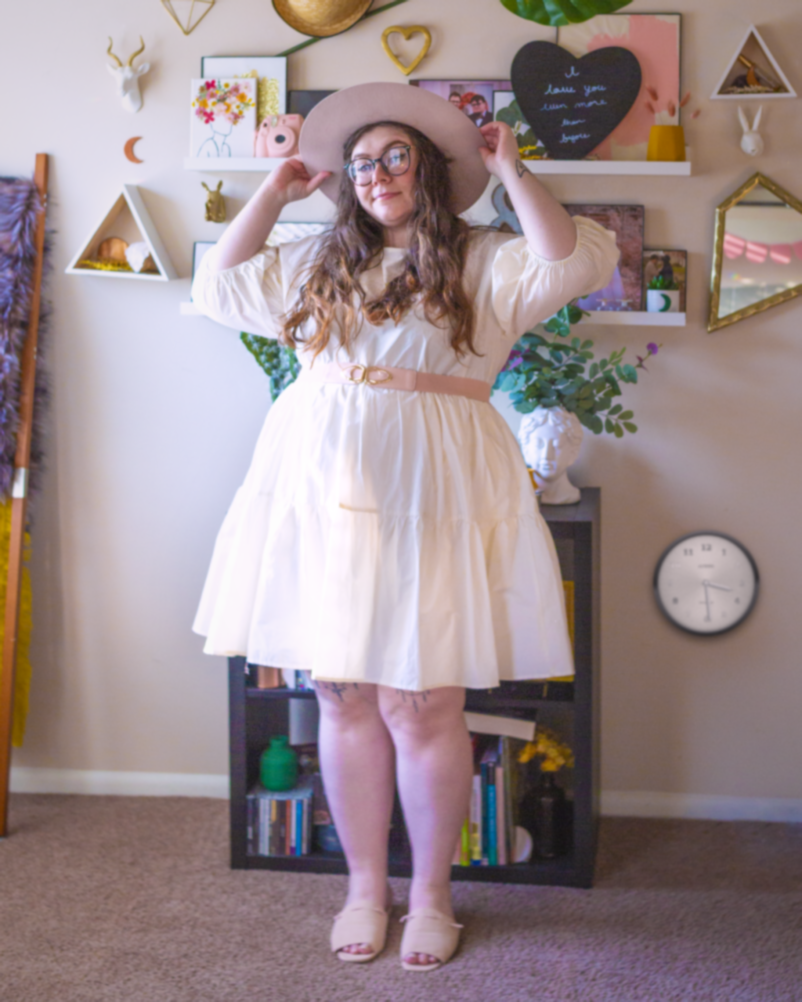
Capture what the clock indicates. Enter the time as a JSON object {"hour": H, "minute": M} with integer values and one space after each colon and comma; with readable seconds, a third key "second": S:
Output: {"hour": 3, "minute": 29}
